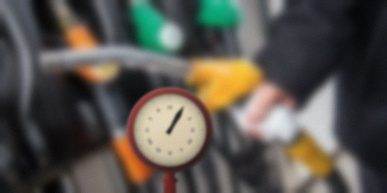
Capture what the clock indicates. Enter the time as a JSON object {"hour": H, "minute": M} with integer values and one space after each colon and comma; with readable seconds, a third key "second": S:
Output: {"hour": 1, "minute": 5}
